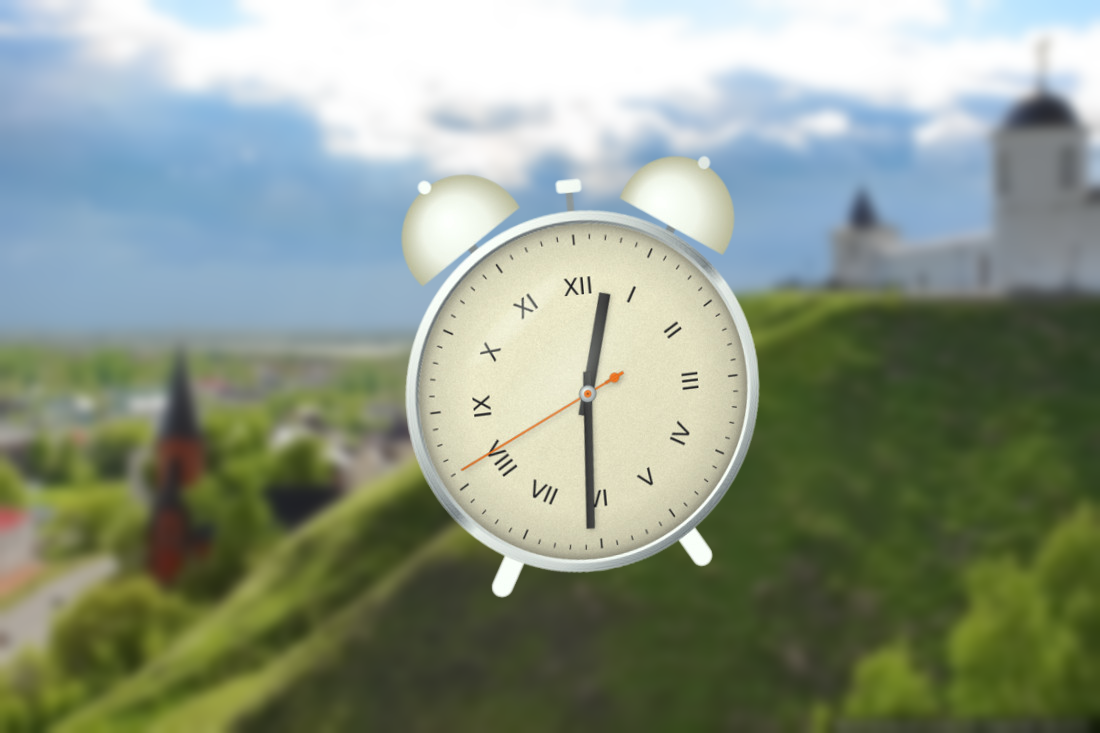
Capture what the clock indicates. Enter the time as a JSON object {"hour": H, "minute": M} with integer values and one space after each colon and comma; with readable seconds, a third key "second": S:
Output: {"hour": 12, "minute": 30, "second": 41}
